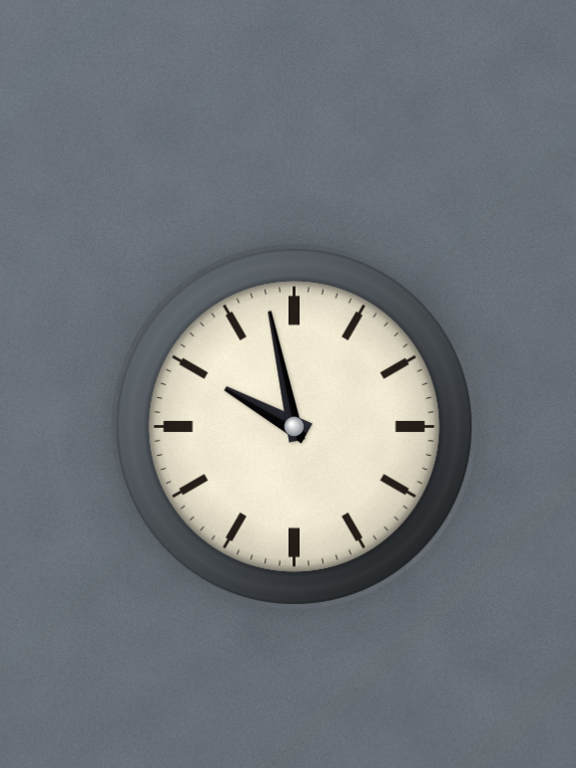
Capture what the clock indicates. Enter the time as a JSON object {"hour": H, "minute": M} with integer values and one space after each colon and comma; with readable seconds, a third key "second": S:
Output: {"hour": 9, "minute": 58}
